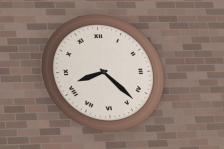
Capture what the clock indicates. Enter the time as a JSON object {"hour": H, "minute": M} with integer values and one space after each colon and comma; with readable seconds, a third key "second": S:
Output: {"hour": 8, "minute": 23}
